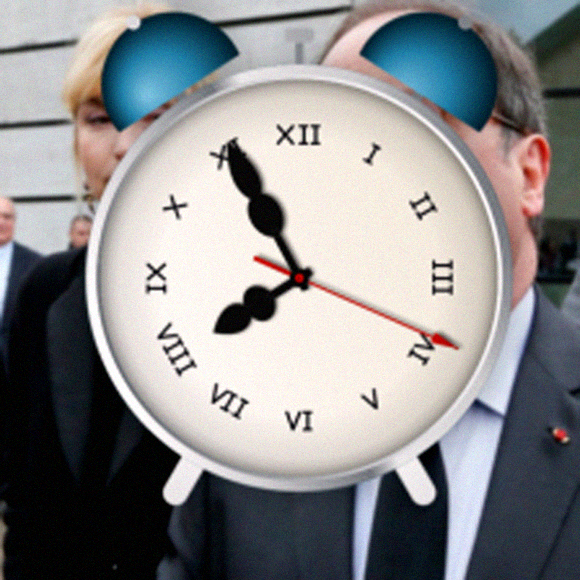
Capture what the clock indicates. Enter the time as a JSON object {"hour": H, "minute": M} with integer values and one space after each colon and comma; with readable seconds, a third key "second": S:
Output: {"hour": 7, "minute": 55, "second": 19}
